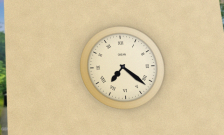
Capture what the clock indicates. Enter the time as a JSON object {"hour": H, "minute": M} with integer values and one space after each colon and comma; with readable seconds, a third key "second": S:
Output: {"hour": 7, "minute": 22}
